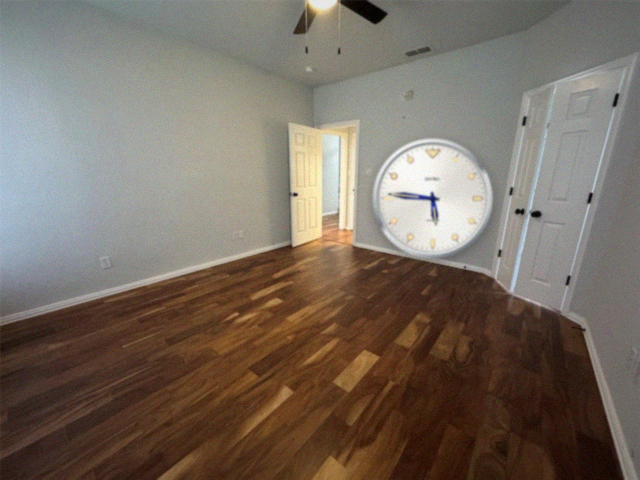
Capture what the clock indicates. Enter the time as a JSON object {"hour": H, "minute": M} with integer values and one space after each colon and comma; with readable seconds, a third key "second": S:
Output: {"hour": 5, "minute": 46}
